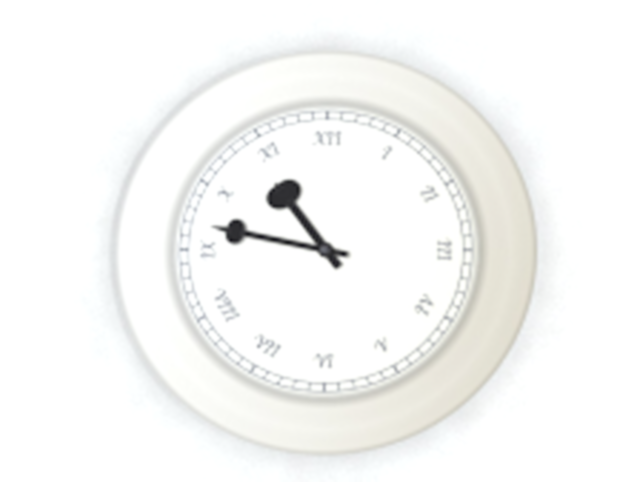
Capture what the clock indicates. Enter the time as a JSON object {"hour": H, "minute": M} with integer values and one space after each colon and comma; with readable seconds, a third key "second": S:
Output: {"hour": 10, "minute": 47}
